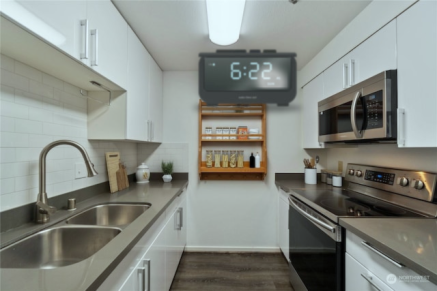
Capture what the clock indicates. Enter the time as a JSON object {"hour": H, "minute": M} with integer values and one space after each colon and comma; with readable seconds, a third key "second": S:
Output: {"hour": 6, "minute": 22}
